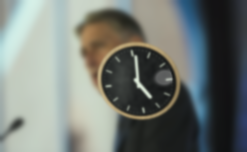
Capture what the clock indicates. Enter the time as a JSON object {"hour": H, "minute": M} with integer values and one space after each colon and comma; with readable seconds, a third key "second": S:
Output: {"hour": 5, "minute": 1}
